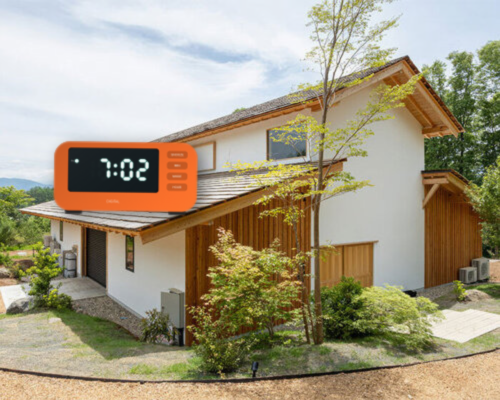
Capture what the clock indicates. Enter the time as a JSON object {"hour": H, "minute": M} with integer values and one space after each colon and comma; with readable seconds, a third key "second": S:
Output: {"hour": 7, "minute": 2}
